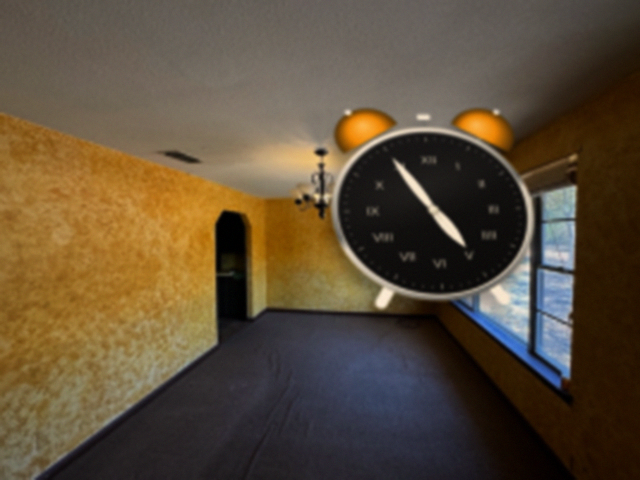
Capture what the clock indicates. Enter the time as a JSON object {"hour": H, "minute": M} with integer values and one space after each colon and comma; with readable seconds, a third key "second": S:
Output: {"hour": 4, "minute": 55}
